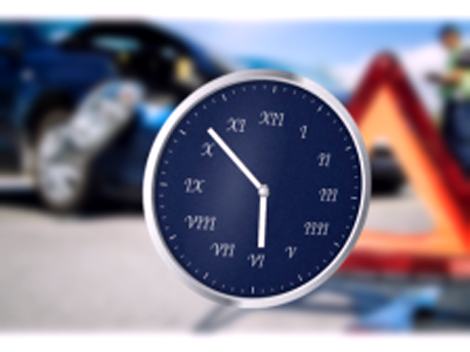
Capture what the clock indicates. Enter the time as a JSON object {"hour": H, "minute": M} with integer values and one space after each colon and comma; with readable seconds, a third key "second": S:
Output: {"hour": 5, "minute": 52}
